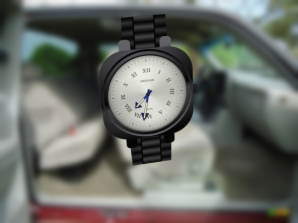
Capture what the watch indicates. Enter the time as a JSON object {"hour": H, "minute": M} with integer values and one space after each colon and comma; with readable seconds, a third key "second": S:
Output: {"hour": 7, "minute": 32}
